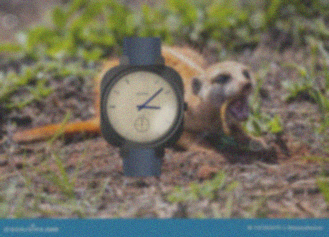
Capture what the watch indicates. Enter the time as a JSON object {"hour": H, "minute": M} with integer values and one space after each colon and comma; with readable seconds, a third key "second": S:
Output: {"hour": 3, "minute": 8}
